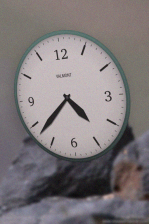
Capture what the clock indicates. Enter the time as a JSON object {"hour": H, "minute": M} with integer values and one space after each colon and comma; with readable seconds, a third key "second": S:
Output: {"hour": 4, "minute": 38}
